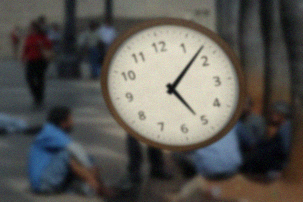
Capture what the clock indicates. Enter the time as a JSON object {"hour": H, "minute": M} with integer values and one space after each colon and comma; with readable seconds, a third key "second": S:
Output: {"hour": 5, "minute": 8}
